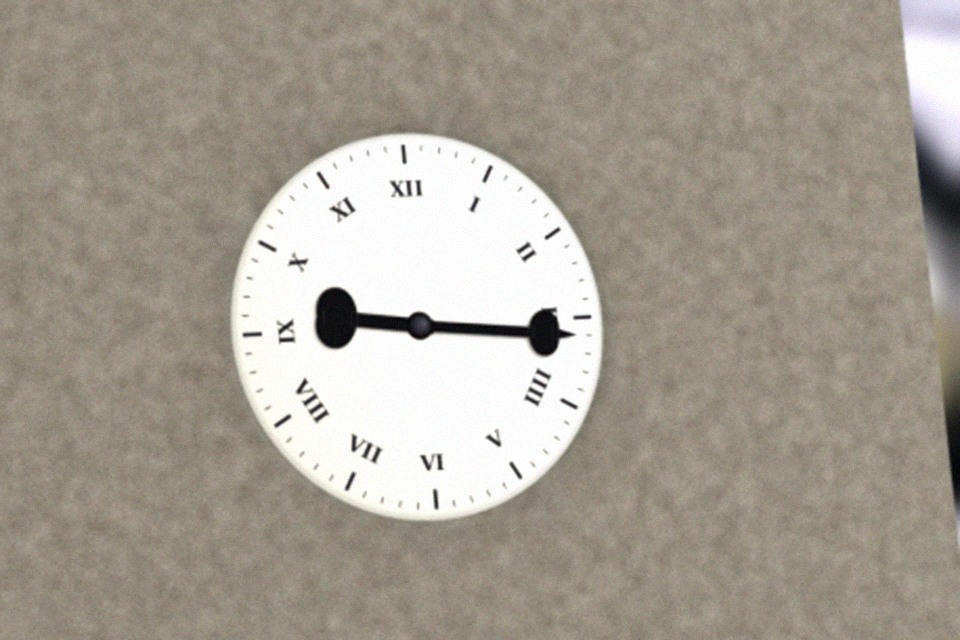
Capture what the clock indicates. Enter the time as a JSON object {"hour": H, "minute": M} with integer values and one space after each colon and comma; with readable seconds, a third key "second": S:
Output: {"hour": 9, "minute": 16}
